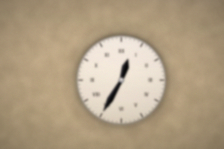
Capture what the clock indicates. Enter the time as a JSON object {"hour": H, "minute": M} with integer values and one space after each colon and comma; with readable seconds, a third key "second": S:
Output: {"hour": 12, "minute": 35}
